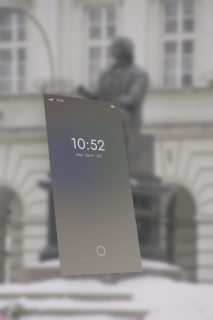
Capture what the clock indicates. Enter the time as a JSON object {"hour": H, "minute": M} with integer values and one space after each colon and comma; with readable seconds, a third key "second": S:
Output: {"hour": 10, "minute": 52}
